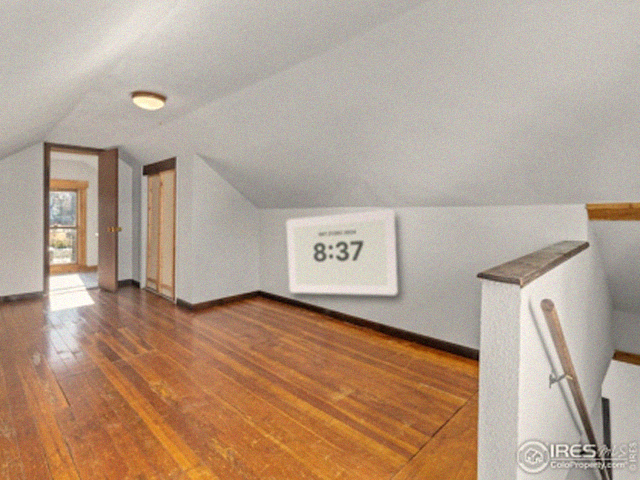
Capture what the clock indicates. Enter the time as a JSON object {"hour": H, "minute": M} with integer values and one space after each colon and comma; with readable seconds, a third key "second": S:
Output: {"hour": 8, "minute": 37}
